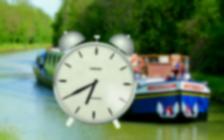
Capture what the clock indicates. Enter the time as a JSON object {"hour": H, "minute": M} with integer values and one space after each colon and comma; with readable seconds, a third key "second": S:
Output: {"hour": 6, "minute": 40}
